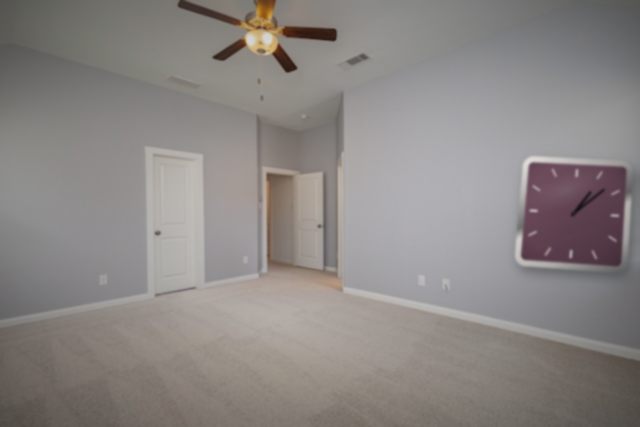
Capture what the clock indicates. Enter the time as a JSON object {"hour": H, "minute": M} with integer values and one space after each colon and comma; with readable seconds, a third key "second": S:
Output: {"hour": 1, "minute": 8}
